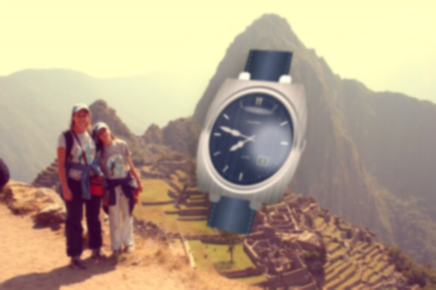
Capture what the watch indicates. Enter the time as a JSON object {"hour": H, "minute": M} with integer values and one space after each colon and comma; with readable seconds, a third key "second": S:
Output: {"hour": 7, "minute": 47}
